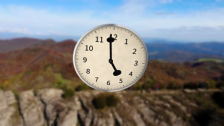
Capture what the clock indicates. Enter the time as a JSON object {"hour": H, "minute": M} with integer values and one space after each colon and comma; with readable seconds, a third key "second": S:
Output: {"hour": 4, "minute": 59}
